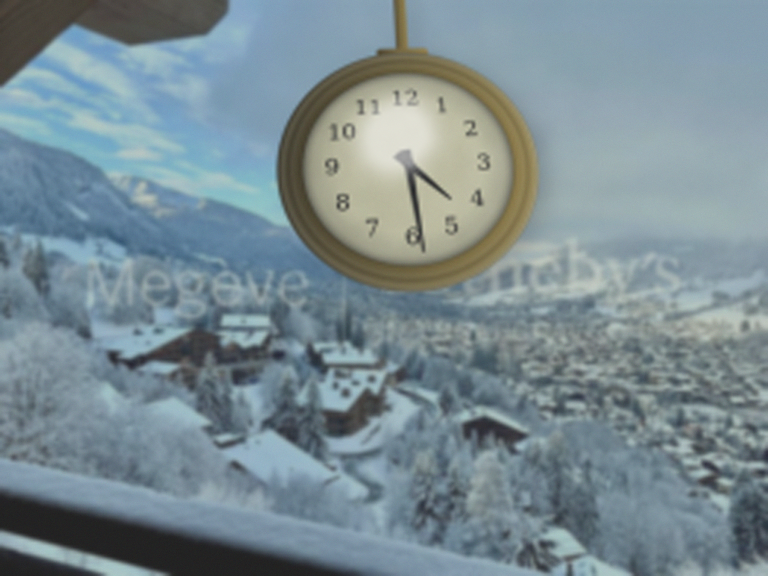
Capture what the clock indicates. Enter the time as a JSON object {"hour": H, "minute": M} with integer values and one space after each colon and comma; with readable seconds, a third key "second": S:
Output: {"hour": 4, "minute": 29}
